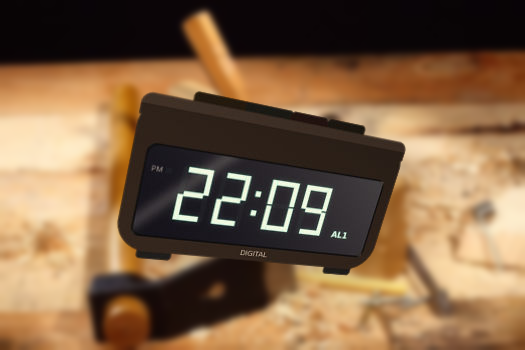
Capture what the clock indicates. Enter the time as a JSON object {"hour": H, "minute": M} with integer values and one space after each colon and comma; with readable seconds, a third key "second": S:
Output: {"hour": 22, "minute": 9}
